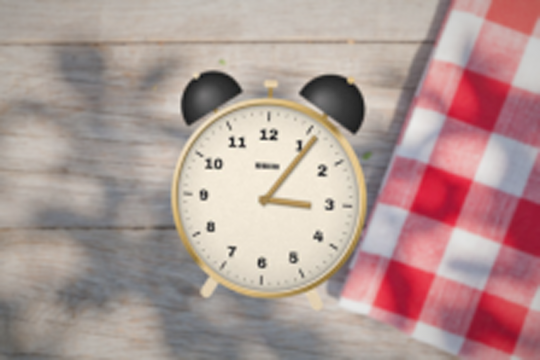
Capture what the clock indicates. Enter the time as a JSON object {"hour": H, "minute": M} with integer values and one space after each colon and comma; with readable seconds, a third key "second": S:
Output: {"hour": 3, "minute": 6}
